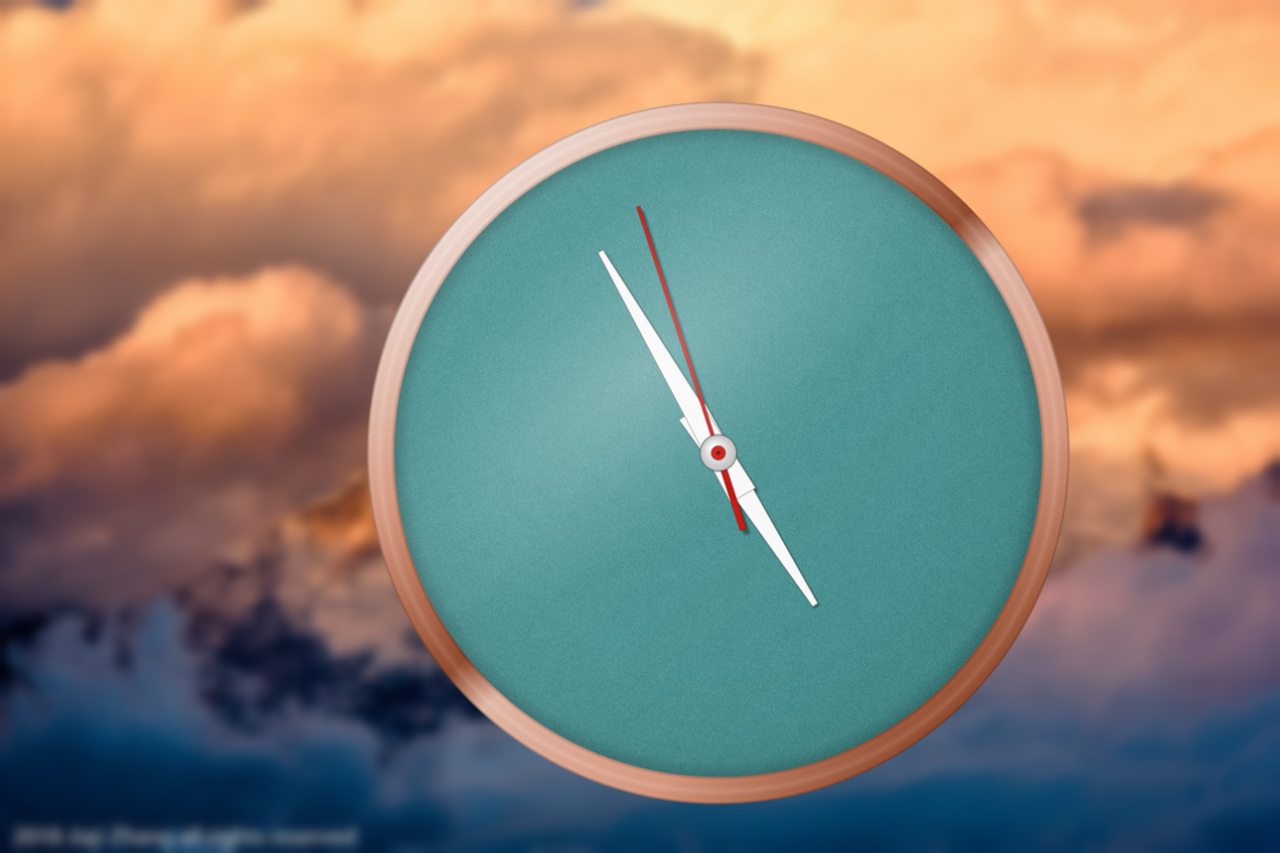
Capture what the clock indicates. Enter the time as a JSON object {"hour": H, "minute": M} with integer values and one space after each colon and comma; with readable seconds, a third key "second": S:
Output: {"hour": 4, "minute": 54, "second": 57}
